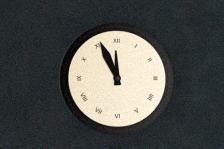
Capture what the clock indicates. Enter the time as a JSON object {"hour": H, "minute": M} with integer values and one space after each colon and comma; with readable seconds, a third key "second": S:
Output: {"hour": 11, "minute": 56}
